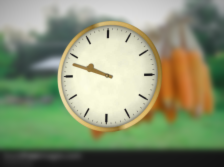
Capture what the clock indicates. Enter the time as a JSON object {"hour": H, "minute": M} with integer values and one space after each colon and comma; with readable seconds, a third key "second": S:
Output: {"hour": 9, "minute": 48}
